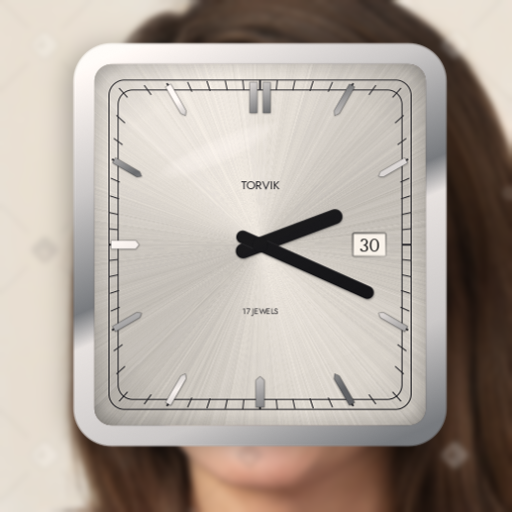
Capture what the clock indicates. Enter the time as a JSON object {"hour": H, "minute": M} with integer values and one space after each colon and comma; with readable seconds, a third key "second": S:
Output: {"hour": 2, "minute": 19}
